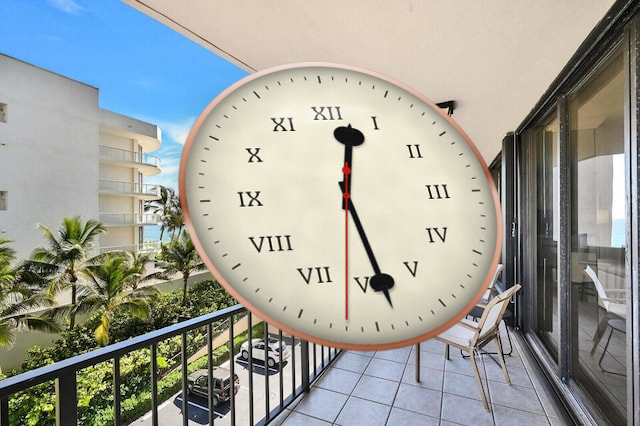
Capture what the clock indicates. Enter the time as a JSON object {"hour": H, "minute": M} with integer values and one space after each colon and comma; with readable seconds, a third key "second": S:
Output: {"hour": 12, "minute": 28, "second": 32}
